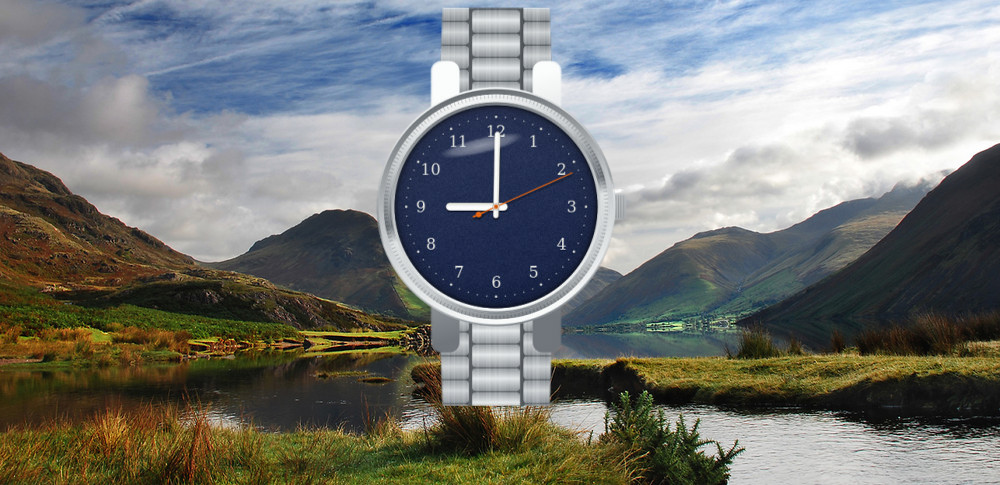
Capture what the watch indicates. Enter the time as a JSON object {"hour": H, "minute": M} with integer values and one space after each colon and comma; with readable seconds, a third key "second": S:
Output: {"hour": 9, "minute": 0, "second": 11}
